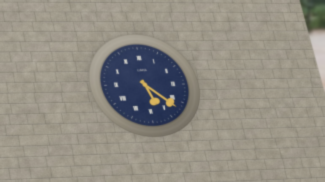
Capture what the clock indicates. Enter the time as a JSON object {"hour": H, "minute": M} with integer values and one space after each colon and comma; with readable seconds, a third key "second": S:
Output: {"hour": 5, "minute": 22}
